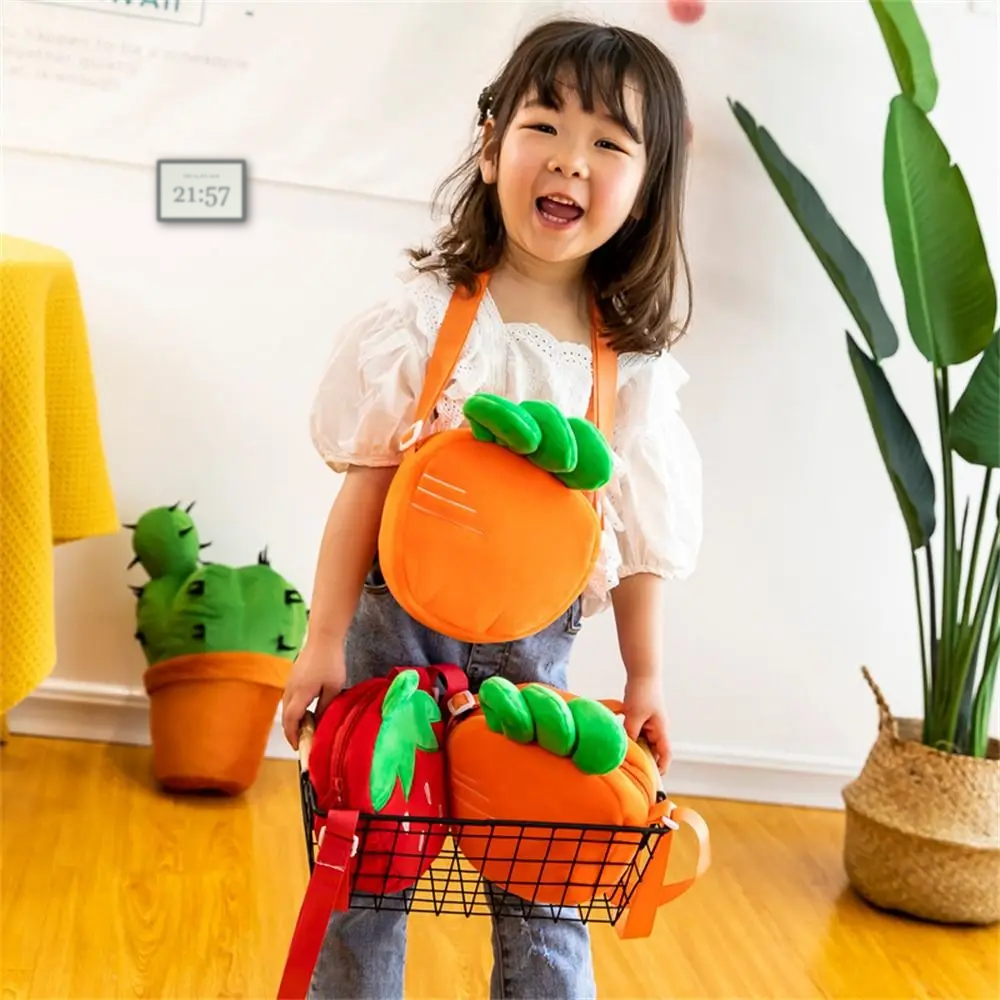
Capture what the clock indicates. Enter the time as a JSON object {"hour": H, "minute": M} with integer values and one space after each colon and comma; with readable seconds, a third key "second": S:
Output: {"hour": 21, "minute": 57}
